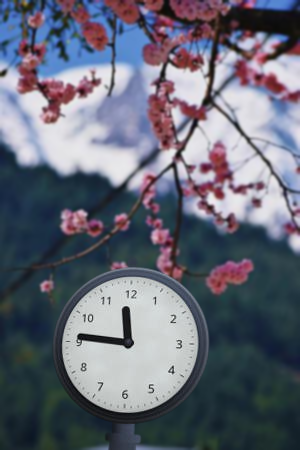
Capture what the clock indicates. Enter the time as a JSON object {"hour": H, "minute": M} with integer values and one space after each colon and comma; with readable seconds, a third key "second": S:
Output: {"hour": 11, "minute": 46}
